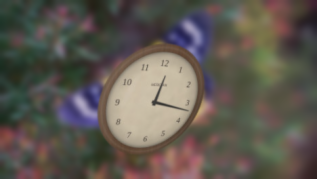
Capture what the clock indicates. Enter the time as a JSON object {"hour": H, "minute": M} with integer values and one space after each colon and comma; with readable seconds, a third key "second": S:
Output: {"hour": 12, "minute": 17}
